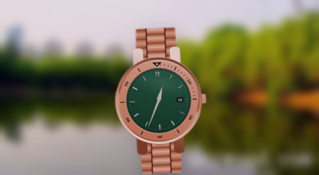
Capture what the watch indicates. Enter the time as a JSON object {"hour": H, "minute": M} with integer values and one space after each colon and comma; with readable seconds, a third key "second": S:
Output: {"hour": 12, "minute": 34}
